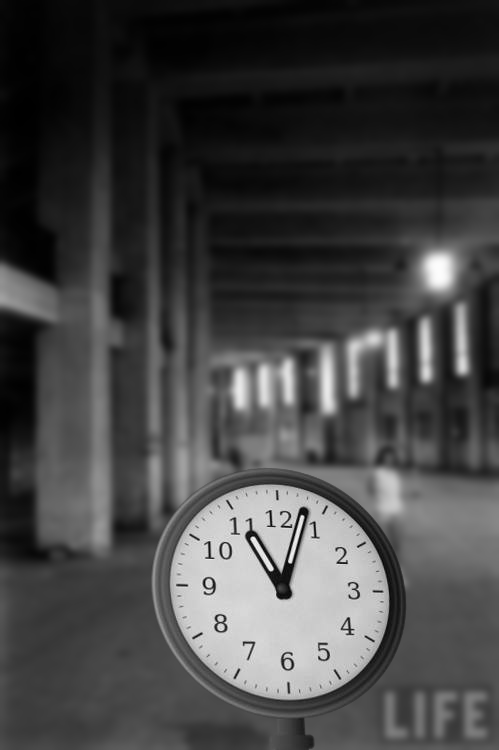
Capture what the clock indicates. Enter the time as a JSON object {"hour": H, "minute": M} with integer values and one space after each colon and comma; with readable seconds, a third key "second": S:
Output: {"hour": 11, "minute": 3}
